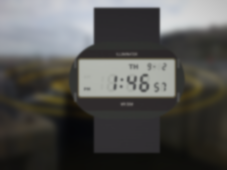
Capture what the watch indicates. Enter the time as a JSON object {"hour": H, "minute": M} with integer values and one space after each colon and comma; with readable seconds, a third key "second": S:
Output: {"hour": 1, "minute": 46}
